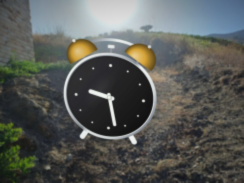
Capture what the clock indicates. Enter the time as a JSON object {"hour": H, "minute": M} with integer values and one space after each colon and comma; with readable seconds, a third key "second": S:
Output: {"hour": 9, "minute": 28}
